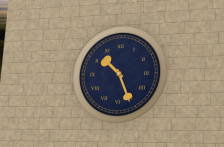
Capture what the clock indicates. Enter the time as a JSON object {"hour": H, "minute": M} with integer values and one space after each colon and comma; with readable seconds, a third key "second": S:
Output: {"hour": 10, "minute": 26}
